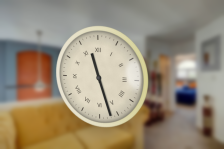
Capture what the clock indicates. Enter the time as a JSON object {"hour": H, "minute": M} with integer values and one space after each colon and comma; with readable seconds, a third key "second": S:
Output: {"hour": 11, "minute": 27}
